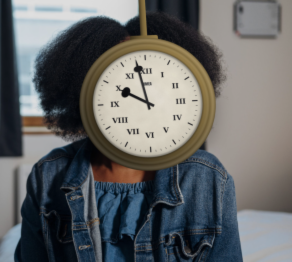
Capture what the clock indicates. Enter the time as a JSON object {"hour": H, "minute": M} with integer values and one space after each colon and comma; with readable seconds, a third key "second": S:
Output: {"hour": 9, "minute": 58}
